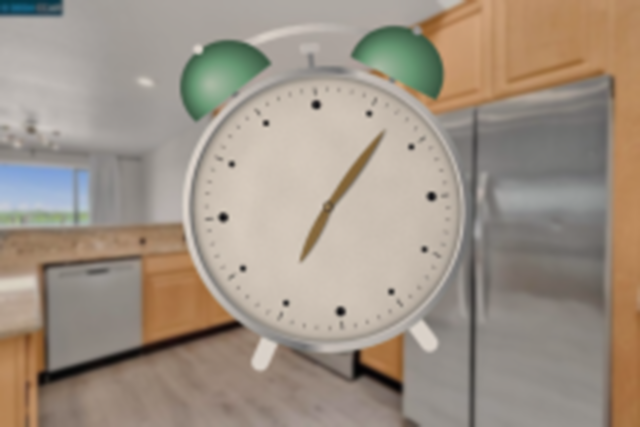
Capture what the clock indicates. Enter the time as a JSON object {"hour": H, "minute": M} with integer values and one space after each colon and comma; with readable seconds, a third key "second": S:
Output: {"hour": 7, "minute": 7}
